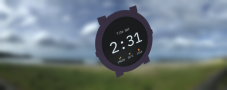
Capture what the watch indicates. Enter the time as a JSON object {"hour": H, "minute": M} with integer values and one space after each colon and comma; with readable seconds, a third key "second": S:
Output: {"hour": 2, "minute": 31}
